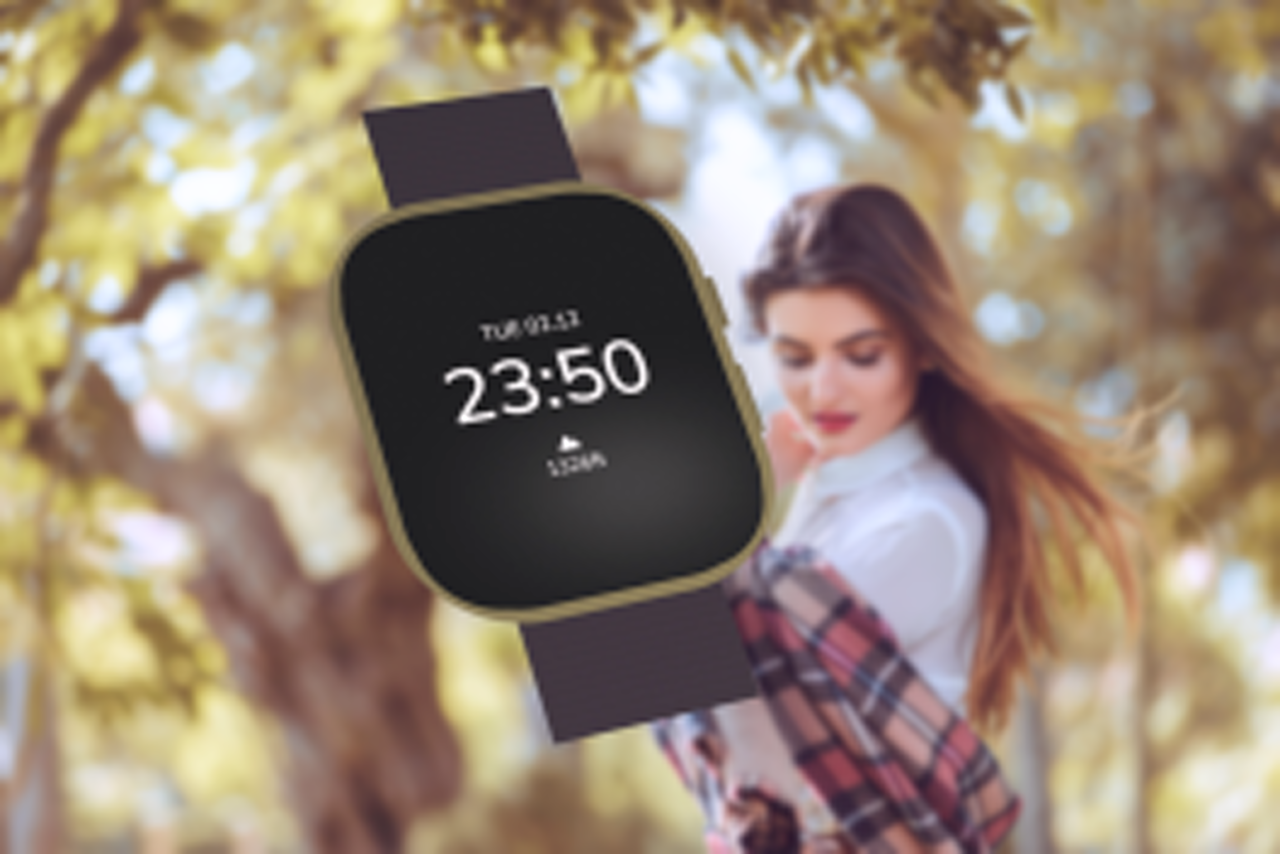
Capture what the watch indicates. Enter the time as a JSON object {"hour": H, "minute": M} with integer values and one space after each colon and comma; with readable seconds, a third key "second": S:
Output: {"hour": 23, "minute": 50}
